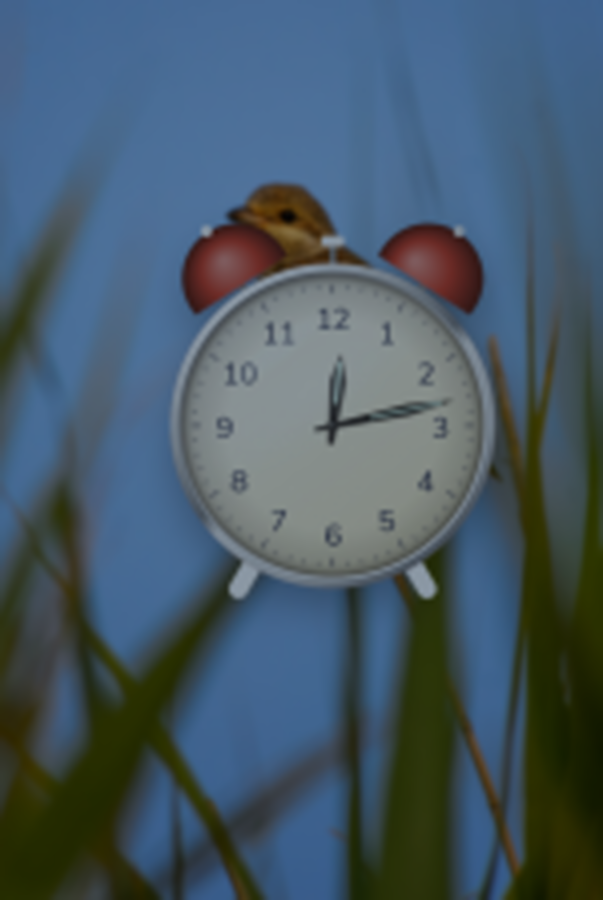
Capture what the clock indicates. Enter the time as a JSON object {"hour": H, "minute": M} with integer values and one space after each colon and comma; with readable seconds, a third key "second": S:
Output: {"hour": 12, "minute": 13}
